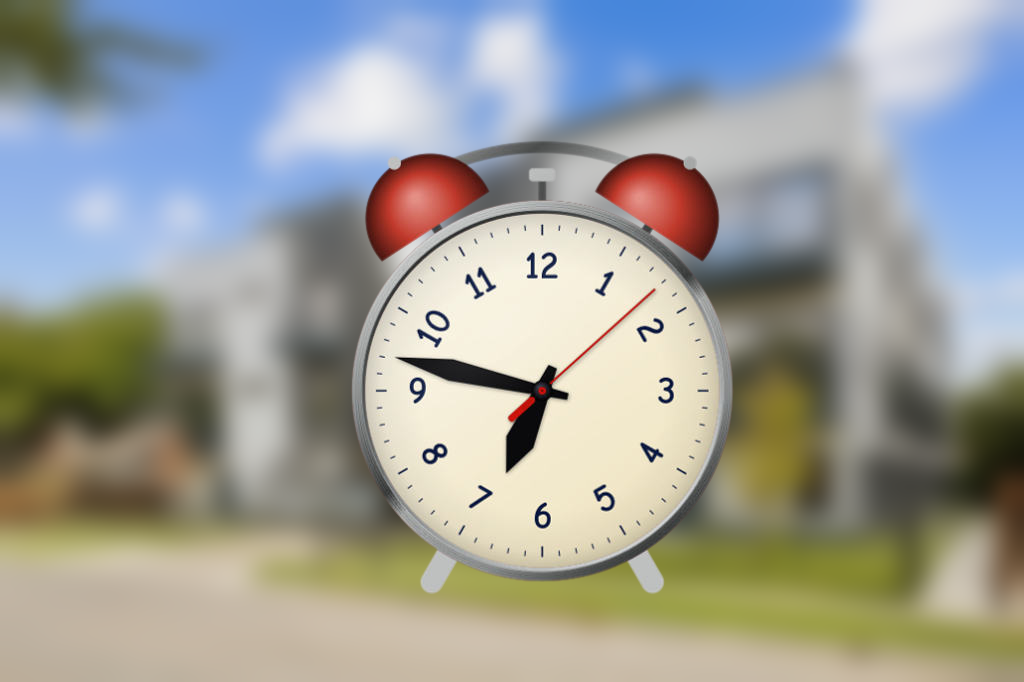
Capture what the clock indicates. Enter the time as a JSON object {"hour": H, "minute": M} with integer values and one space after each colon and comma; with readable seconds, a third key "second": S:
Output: {"hour": 6, "minute": 47, "second": 8}
